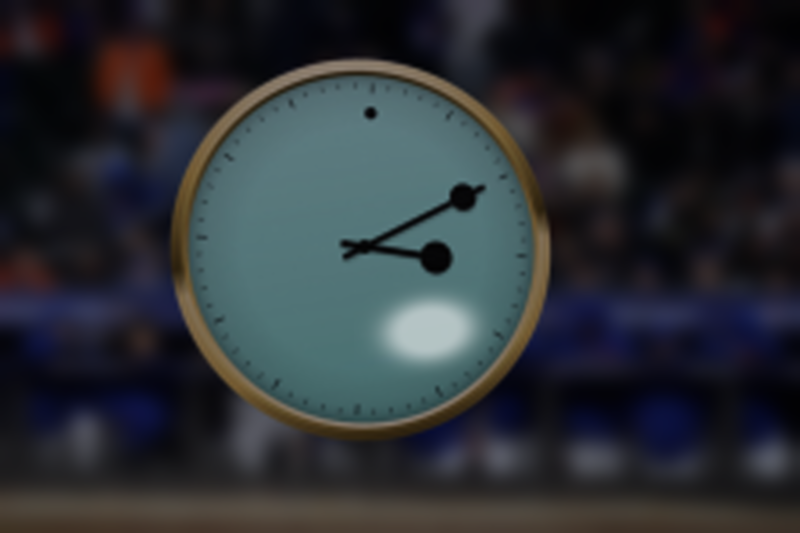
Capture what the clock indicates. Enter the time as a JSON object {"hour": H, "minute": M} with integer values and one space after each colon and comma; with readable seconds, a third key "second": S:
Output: {"hour": 3, "minute": 10}
